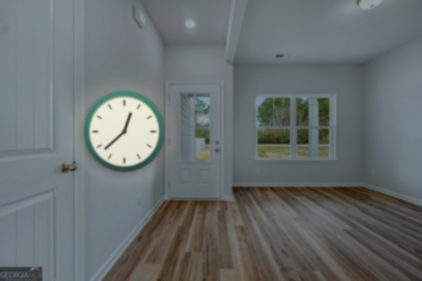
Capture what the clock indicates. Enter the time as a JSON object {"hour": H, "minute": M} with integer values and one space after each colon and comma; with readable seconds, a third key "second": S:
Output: {"hour": 12, "minute": 38}
